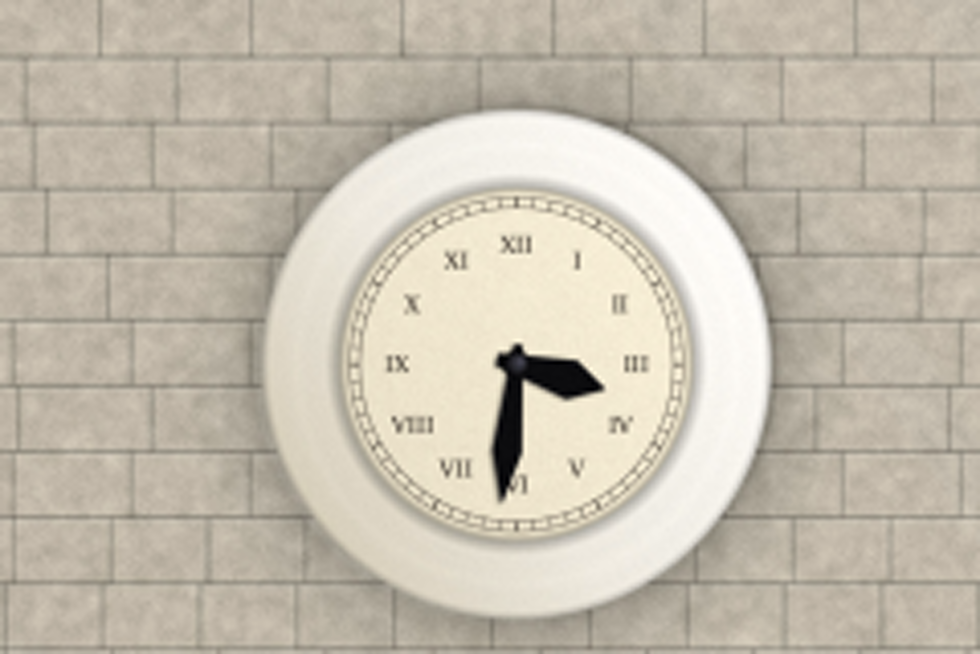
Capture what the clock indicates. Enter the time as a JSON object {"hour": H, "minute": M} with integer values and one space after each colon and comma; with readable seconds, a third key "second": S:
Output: {"hour": 3, "minute": 31}
